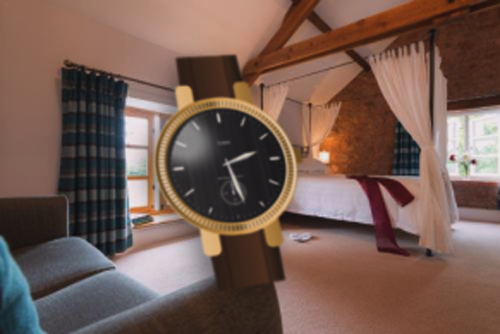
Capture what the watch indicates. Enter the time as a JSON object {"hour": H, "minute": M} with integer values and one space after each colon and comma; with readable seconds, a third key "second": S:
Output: {"hour": 2, "minute": 28}
